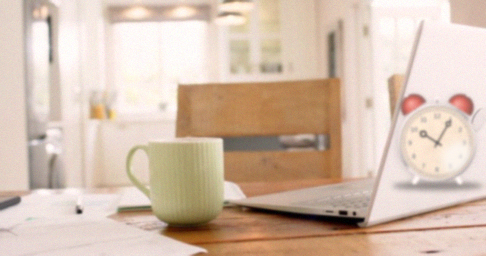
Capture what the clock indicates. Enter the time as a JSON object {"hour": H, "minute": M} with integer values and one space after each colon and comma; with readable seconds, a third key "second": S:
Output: {"hour": 10, "minute": 5}
